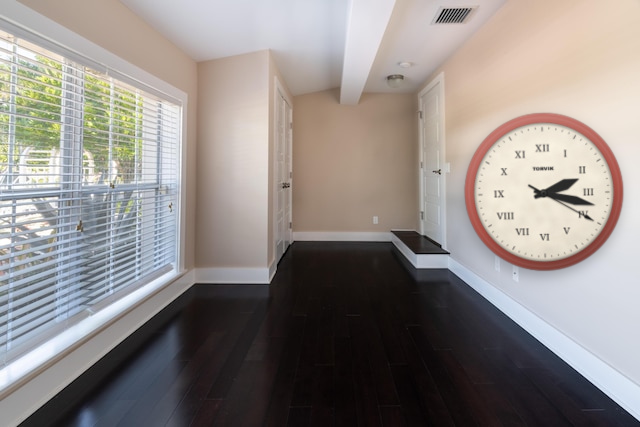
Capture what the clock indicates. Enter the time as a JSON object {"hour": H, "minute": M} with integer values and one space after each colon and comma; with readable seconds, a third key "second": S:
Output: {"hour": 2, "minute": 17, "second": 20}
